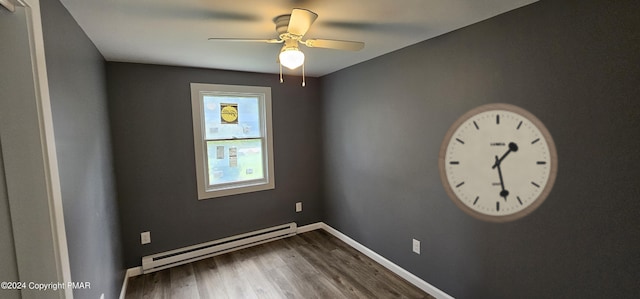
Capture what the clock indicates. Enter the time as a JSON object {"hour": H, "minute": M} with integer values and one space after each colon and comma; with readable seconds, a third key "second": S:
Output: {"hour": 1, "minute": 28}
